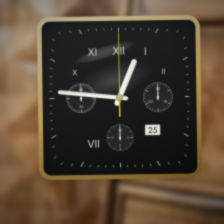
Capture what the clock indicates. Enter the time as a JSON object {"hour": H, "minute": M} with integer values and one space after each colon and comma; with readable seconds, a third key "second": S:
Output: {"hour": 12, "minute": 46}
